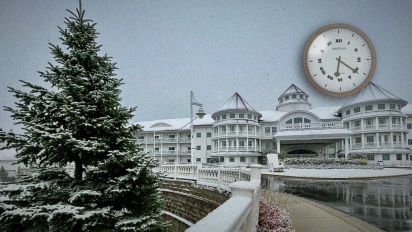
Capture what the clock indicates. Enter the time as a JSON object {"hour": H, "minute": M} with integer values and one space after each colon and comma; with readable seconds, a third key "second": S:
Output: {"hour": 6, "minute": 21}
